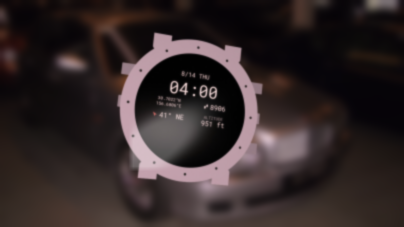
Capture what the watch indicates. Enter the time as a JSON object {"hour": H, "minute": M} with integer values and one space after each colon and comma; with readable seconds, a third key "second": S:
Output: {"hour": 4, "minute": 0}
